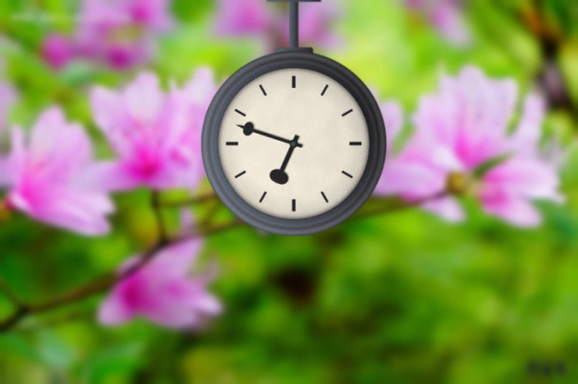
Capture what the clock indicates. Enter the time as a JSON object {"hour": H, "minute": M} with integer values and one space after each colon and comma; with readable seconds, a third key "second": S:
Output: {"hour": 6, "minute": 48}
